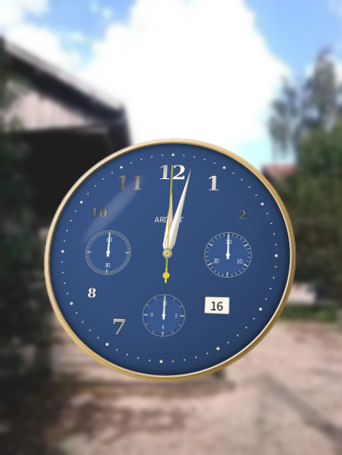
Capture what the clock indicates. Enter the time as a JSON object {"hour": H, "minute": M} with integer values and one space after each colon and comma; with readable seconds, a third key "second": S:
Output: {"hour": 12, "minute": 2}
